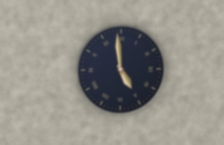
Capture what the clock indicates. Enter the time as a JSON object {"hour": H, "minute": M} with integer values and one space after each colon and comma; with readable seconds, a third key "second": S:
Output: {"hour": 4, "minute": 59}
